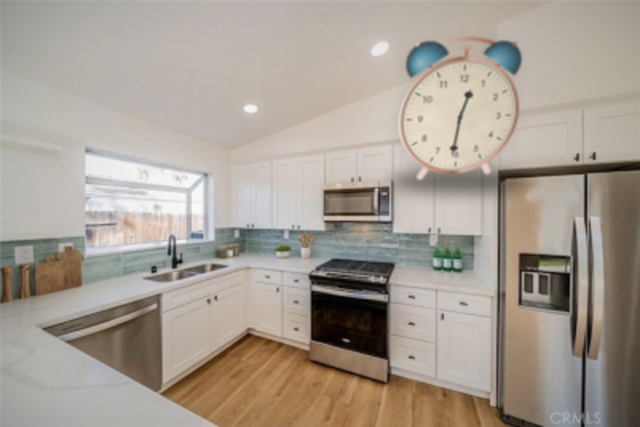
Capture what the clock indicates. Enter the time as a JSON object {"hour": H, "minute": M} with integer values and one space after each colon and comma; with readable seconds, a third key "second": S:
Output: {"hour": 12, "minute": 31}
